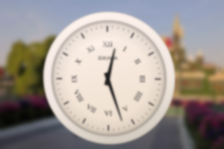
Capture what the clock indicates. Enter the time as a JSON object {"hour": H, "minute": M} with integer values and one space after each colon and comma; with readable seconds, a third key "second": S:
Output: {"hour": 12, "minute": 27}
